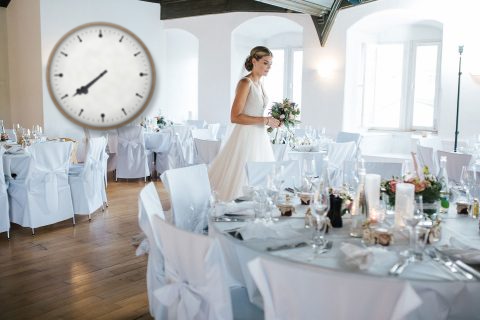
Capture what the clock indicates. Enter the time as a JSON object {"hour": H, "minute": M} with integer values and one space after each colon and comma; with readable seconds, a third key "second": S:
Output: {"hour": 7, "minute": 39}
